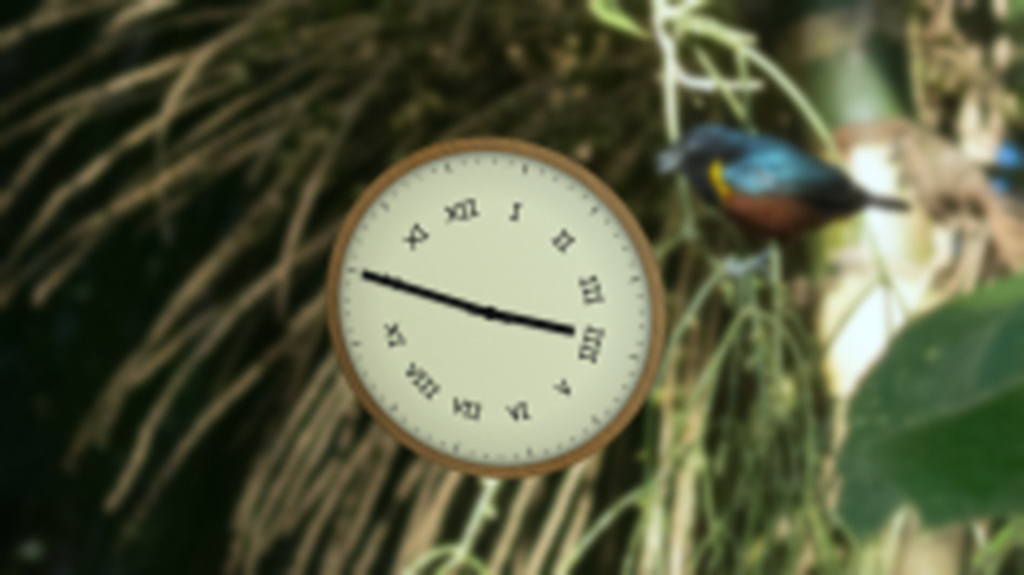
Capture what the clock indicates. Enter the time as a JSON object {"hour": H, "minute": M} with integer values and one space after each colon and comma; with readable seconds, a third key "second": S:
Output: {"hour": 3, "minute": 50}
